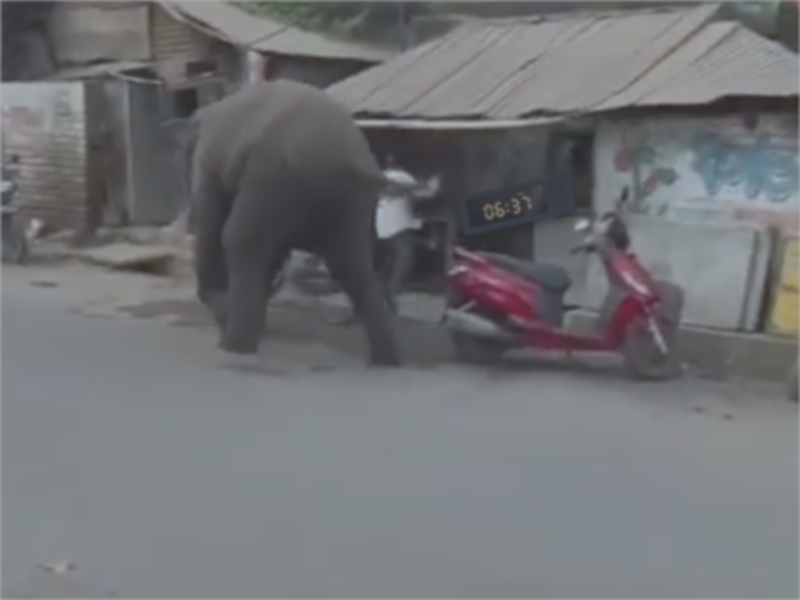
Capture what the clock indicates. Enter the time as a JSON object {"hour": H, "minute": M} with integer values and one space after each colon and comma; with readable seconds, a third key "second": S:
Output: {"hour": 6, "minute": 37}
